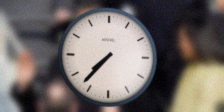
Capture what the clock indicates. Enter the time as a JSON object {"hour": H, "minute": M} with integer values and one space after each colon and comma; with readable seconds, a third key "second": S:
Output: {"hour": 7, "minute": 37}
